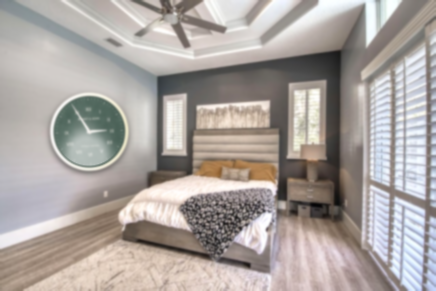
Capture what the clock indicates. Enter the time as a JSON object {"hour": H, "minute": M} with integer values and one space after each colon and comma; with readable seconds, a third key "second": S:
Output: {"hour": 2, "minute": 55}
